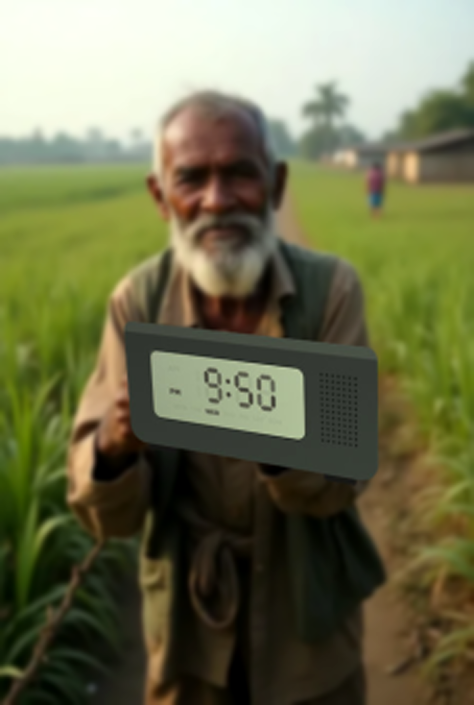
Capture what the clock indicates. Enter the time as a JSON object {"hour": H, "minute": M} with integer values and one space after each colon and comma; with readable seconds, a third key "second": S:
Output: {"hour": 9, "minute": 50}
